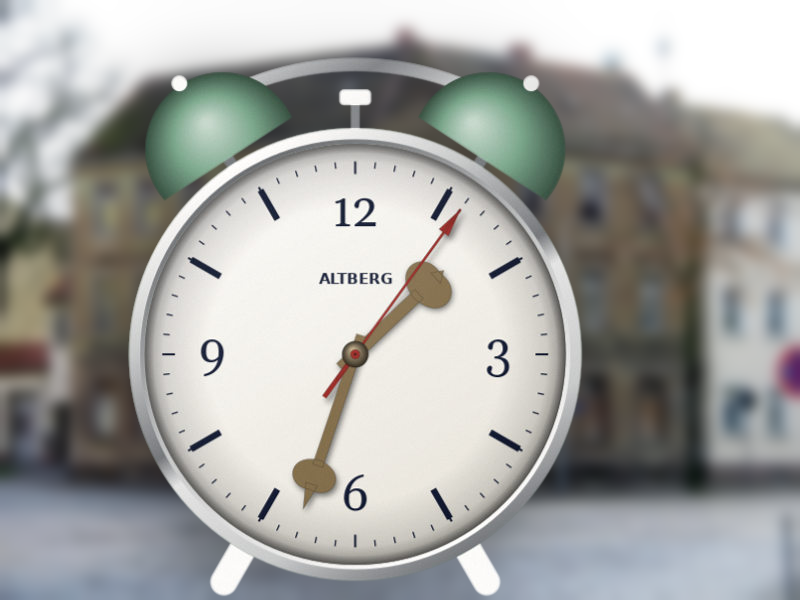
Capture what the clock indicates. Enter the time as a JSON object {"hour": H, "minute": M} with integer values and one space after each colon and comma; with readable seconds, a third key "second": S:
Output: {"hour": 1, "minute": 33, "second": 6}
